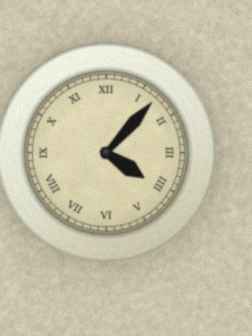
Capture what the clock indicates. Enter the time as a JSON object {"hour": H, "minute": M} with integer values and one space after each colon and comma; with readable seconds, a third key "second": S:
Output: {"hour": 4, "minute": 7}
